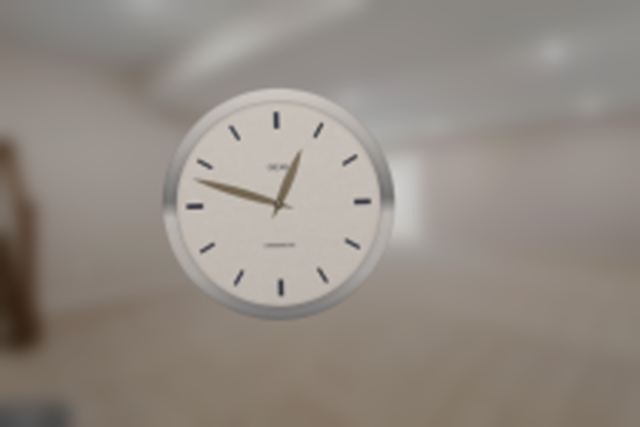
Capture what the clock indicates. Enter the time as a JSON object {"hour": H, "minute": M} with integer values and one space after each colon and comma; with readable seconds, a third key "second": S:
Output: {"hour": 12, "minute": 48}
